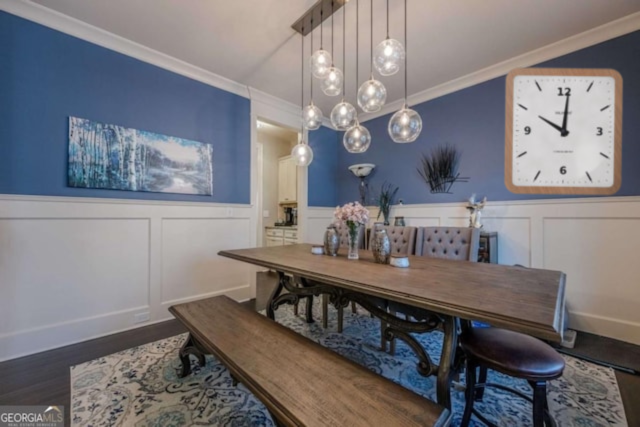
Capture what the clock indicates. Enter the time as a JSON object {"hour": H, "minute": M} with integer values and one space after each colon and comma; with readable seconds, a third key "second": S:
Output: {"hour": 10, "minute": 1}
